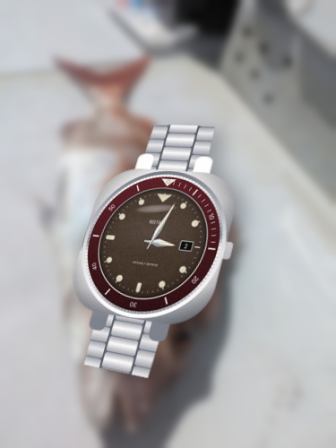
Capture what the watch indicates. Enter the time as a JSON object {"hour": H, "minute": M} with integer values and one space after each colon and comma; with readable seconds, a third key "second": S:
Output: {"hour": 3, "minute": 3}
